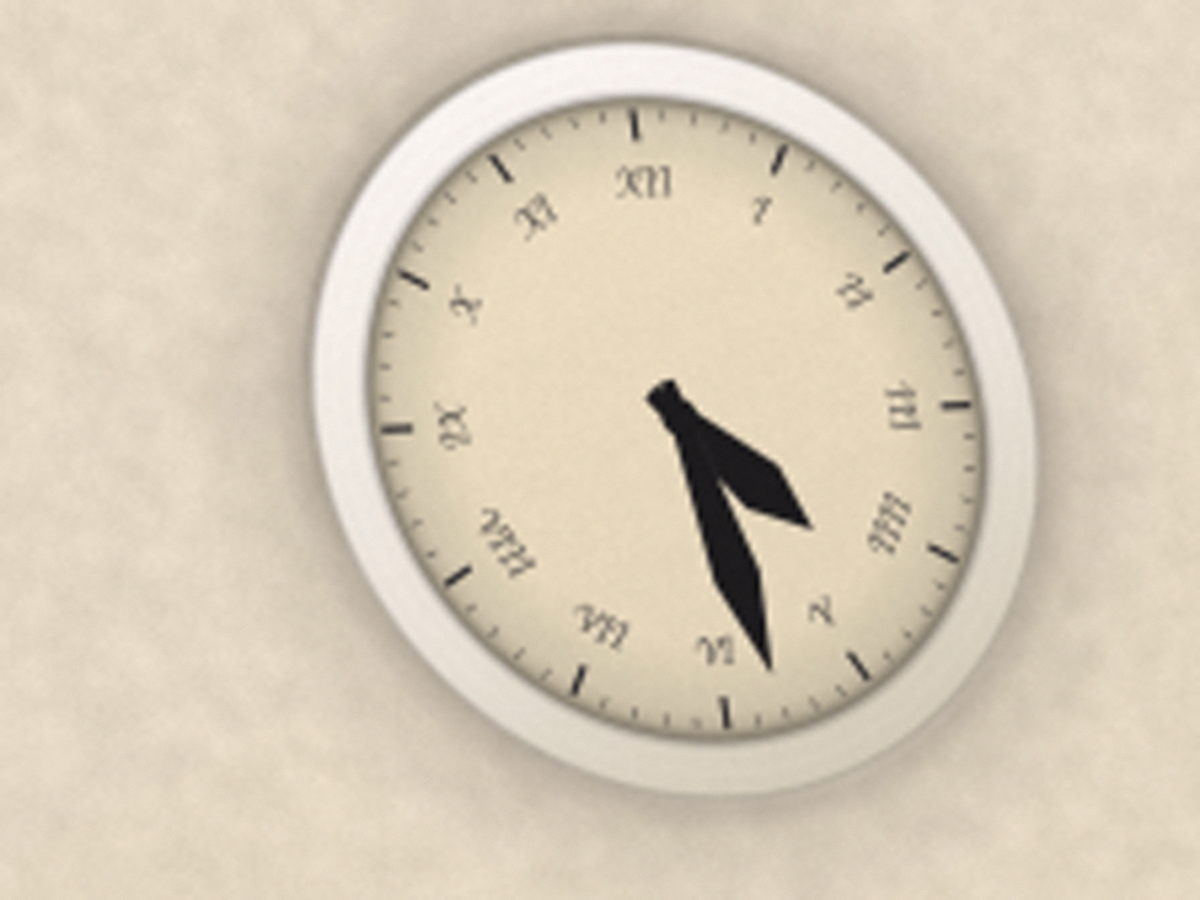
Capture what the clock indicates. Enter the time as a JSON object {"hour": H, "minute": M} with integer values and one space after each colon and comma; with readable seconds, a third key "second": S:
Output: {"hour": 4, "minute": 28}
